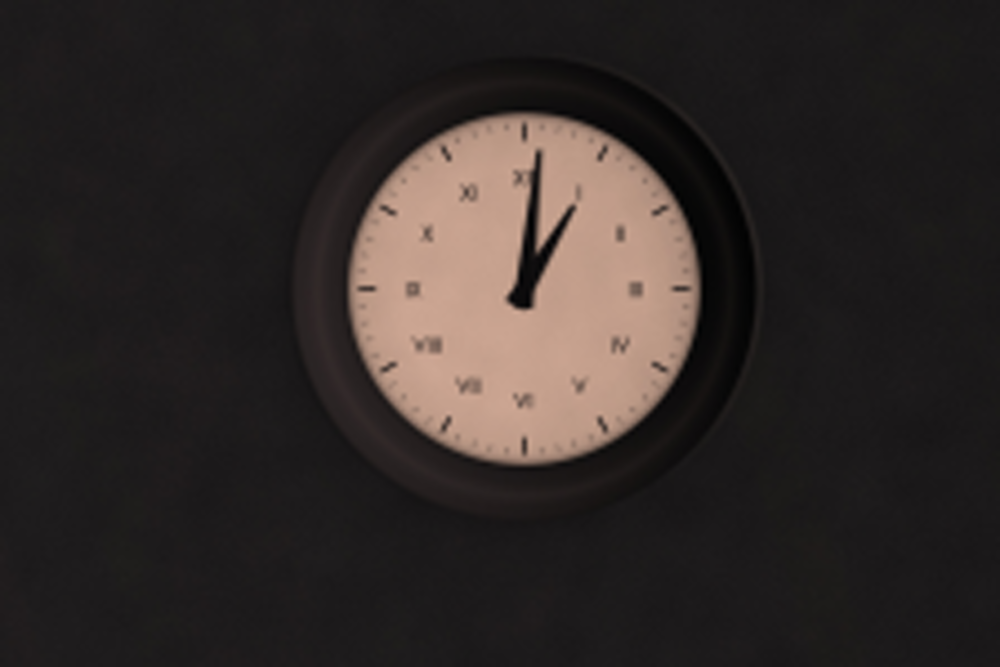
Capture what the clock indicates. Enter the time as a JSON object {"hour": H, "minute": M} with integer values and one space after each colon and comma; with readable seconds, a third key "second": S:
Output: {"hour": 1, "minute": 1}
